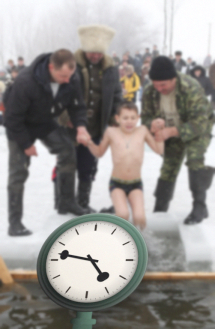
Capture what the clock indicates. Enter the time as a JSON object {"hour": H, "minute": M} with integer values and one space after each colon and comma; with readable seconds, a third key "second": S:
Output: {"hour": 4, "minute": 47}
